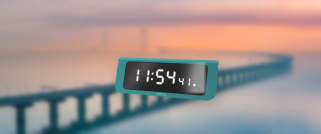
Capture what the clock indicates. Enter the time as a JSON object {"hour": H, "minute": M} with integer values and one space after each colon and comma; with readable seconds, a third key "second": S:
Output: {"hour": 11, "minute": 54, "second": 41}
